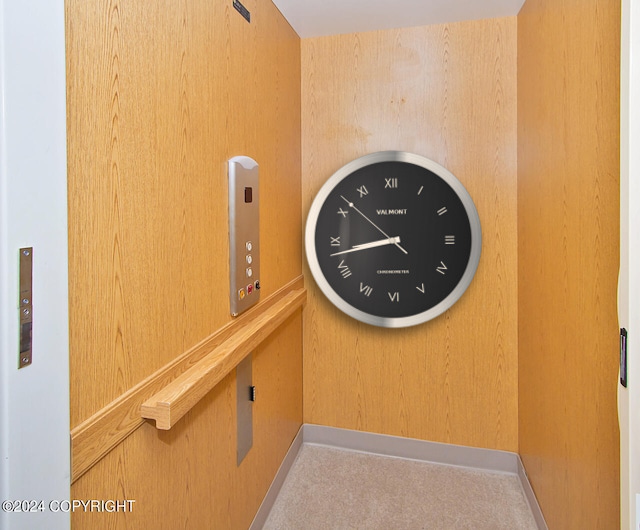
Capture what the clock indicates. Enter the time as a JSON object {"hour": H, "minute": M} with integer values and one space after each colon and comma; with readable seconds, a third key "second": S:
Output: {"hour": 8, "minute": 42, "second": 52}
